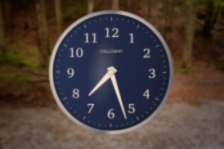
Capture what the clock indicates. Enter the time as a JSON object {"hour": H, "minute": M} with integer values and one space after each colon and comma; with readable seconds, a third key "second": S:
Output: {"hour": 7, "minute": 27}
